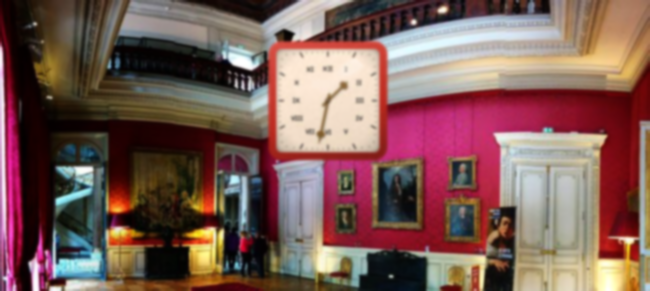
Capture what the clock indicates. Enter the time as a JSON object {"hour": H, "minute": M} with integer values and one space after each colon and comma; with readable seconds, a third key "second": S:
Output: {"hour": 1, "minute": 32}
